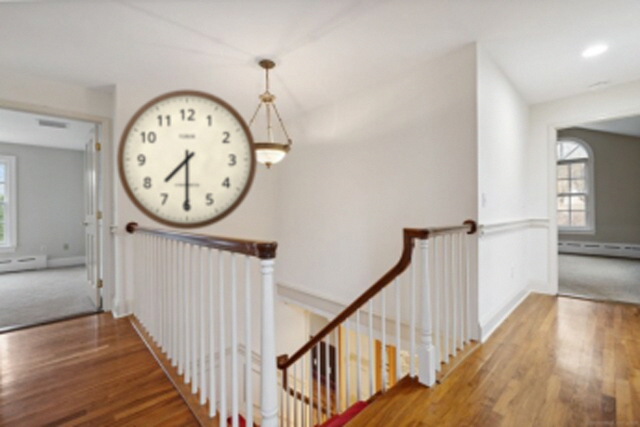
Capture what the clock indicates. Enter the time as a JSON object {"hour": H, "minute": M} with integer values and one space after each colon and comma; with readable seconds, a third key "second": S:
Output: {"hour": 7, "minute": 30}
